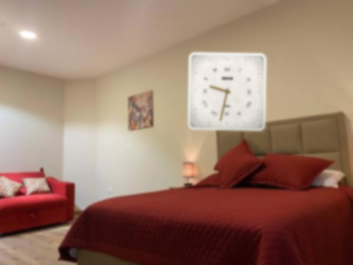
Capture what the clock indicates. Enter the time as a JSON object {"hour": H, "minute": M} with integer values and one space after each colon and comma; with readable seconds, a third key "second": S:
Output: {"hour": 9, "minute": 32}
